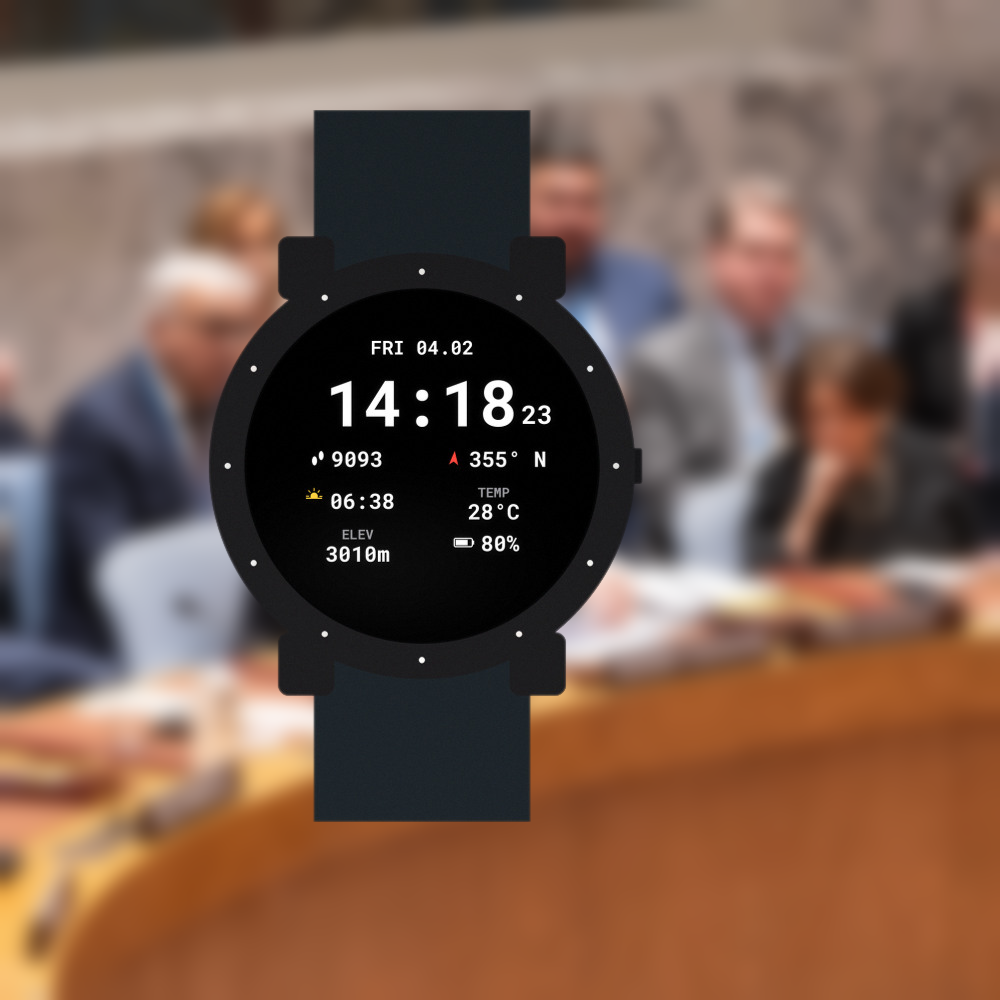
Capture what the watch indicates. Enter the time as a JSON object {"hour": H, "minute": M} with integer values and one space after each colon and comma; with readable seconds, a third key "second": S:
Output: {"hour": 14, "minute": 18, "second": 23}
